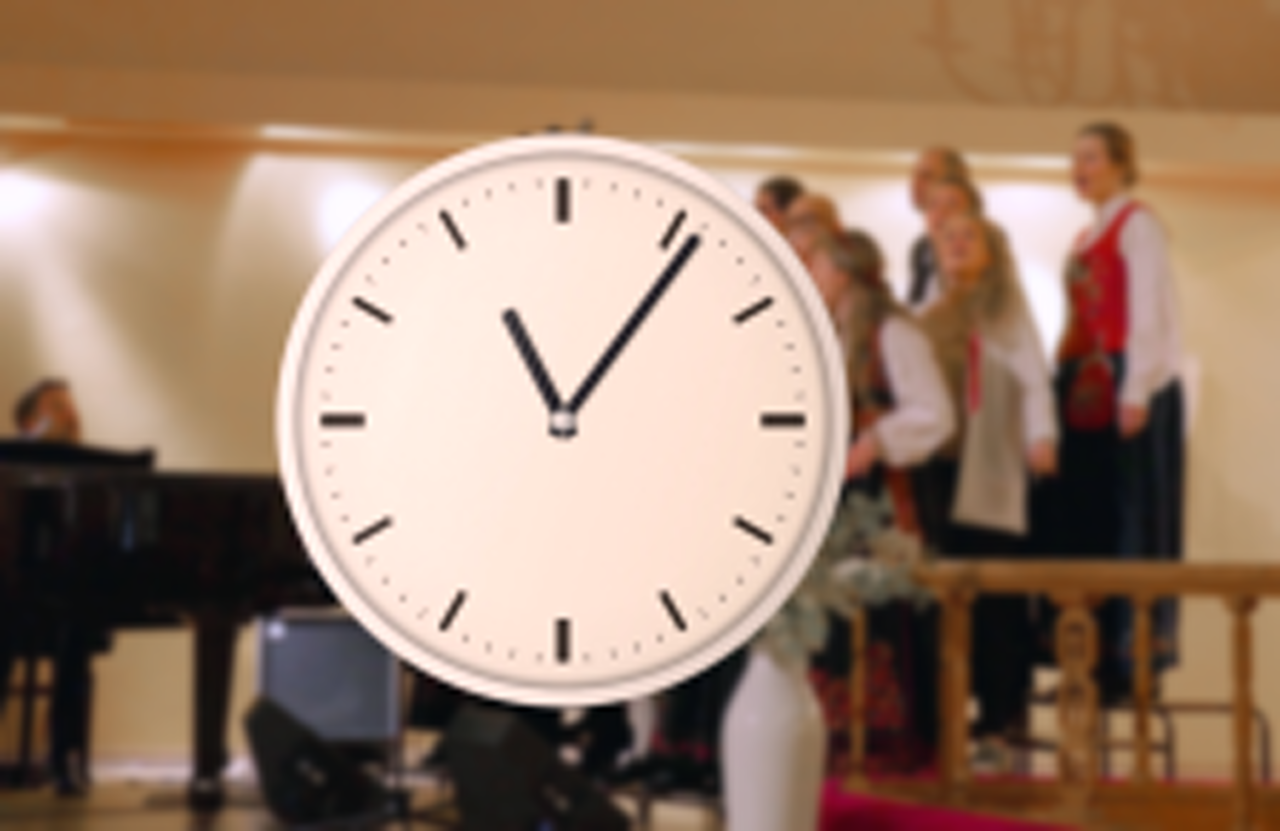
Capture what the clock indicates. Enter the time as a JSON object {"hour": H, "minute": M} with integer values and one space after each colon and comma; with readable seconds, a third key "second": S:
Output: {"hour": 11, "minute": 6}
